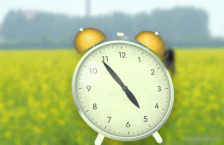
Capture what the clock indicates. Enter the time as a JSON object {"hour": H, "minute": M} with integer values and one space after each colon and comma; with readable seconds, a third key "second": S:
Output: {"hour": 4, "minute": 54}
